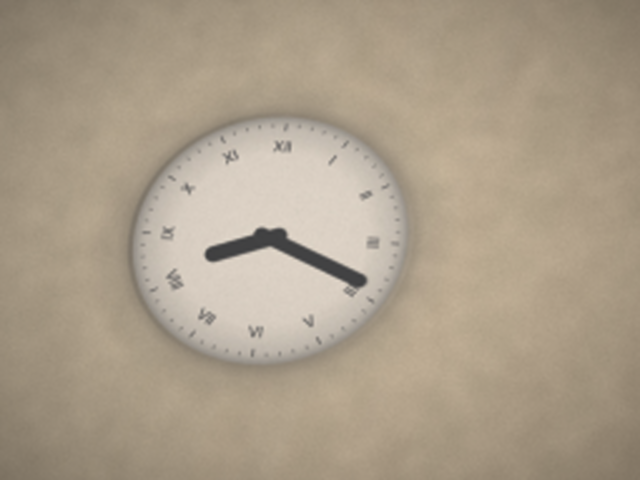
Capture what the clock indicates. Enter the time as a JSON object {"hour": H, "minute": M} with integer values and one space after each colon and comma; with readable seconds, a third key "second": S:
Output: {"hour": 8, "minute": 19}
